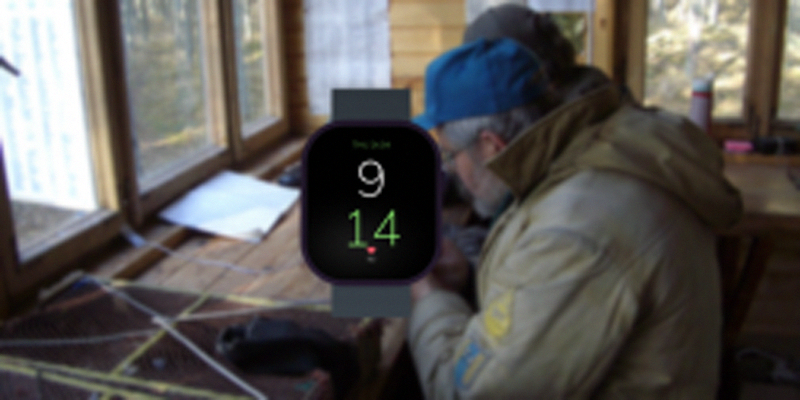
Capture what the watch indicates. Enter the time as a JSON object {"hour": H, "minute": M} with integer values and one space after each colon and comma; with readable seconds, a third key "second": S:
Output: {"hour": 9, "minute": 14}
